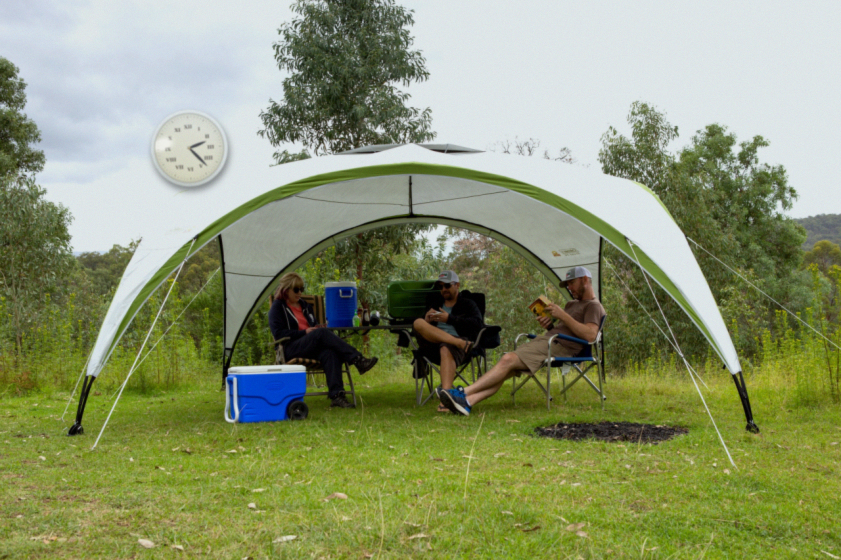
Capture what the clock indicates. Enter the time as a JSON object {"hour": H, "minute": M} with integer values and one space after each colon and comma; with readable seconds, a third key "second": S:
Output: {"hour": 2, "minute": 23}
